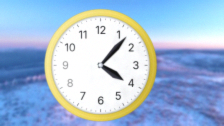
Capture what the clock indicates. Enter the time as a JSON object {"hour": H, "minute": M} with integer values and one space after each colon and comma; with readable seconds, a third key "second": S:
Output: {"hour": 4, "minute": 7}
